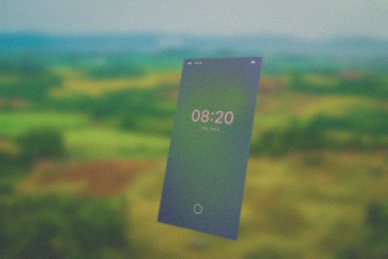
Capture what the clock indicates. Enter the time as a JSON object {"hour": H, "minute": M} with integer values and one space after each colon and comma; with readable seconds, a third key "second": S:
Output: {"hour": 8, "minute": 20}
